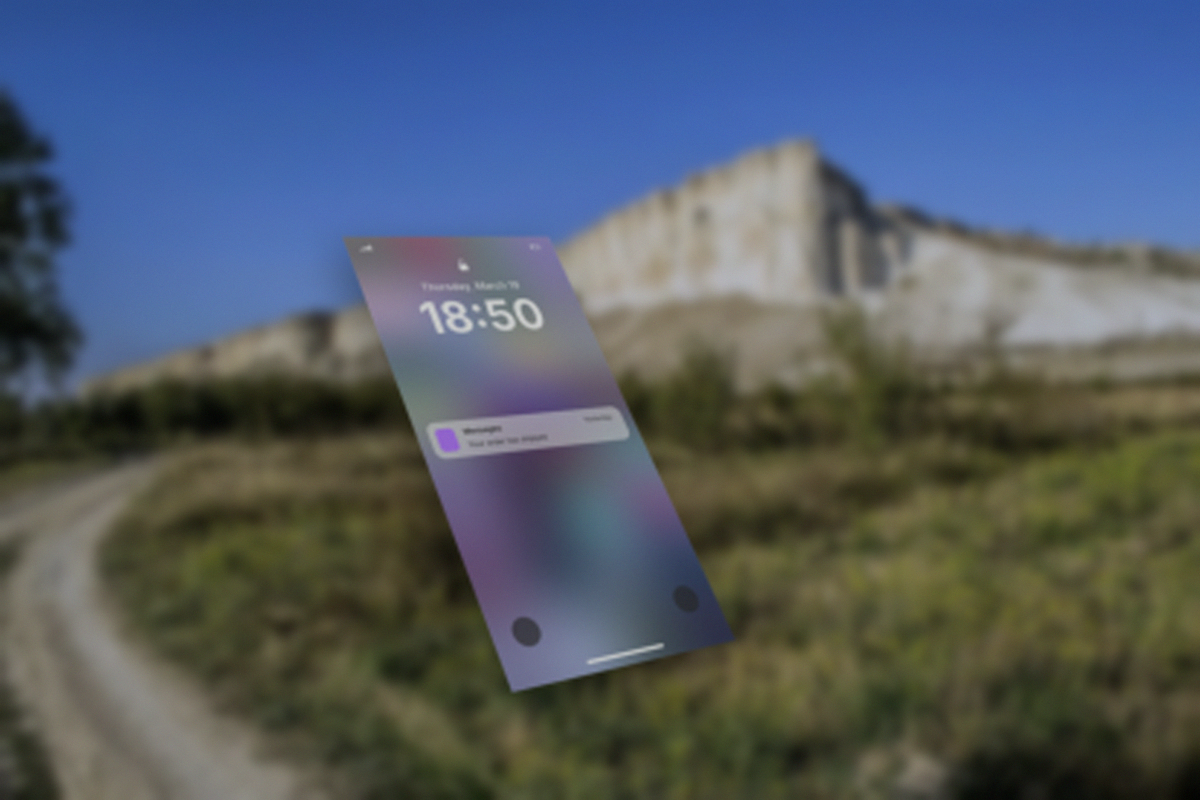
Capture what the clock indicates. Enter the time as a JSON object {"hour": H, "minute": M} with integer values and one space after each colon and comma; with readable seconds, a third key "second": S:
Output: {"hour": 18, "minute": 50}
